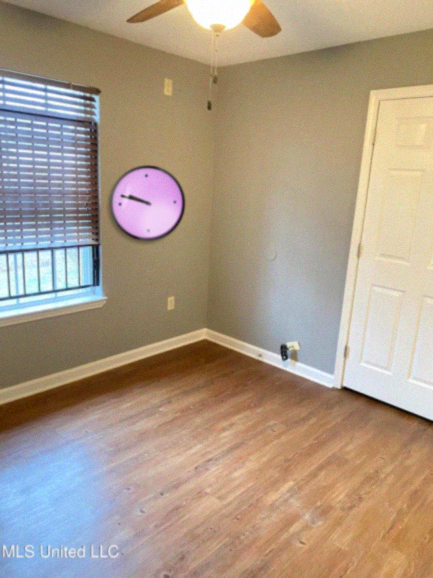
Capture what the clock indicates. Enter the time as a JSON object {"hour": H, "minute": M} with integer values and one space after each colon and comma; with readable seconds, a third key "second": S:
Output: {"hour": 9, "minute": 48}
